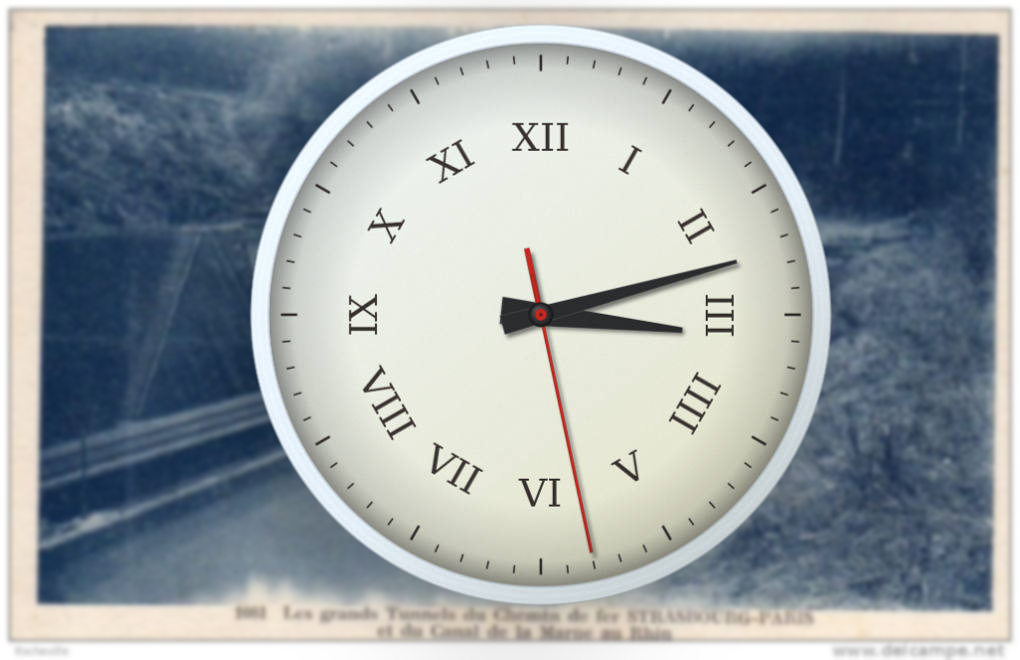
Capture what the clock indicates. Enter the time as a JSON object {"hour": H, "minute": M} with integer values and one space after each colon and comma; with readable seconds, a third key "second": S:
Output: {"hour": 3, "minute": 12, "second": 28}
